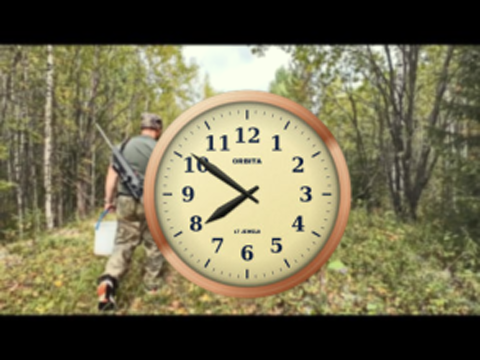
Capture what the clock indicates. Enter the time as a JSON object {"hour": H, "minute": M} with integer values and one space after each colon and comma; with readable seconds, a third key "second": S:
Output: {"hour": 7, "minute": 51}
